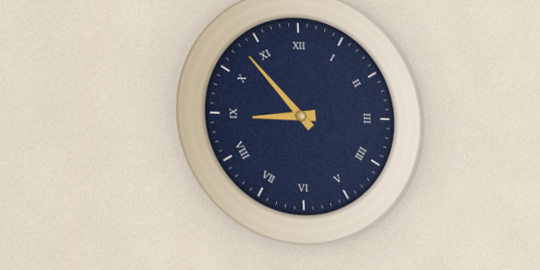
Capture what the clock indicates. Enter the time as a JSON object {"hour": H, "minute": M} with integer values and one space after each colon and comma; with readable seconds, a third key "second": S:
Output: {"hour": 8, "minute": 53}
